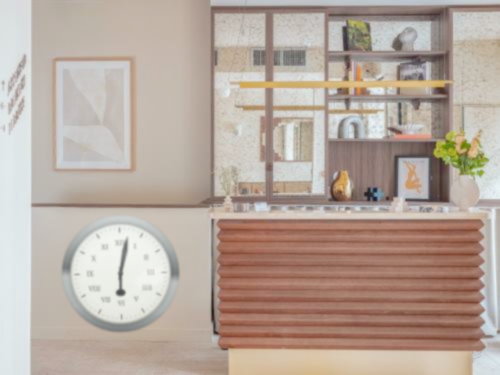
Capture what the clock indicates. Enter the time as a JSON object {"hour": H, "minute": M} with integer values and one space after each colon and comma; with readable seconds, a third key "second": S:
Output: {"hour": 6, "minute": 2}
